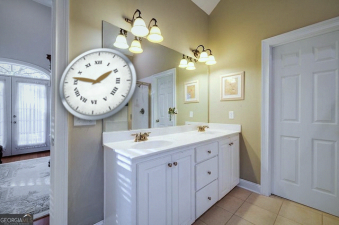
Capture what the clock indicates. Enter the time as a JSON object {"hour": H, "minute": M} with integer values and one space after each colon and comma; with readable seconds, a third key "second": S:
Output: {"hour": 1, "minute": 47}
